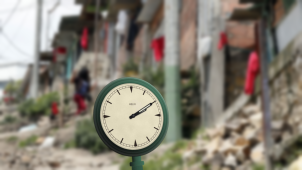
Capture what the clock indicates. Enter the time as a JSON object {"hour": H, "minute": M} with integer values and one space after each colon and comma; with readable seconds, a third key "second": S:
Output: {"hour": 2, "minute": 10}
